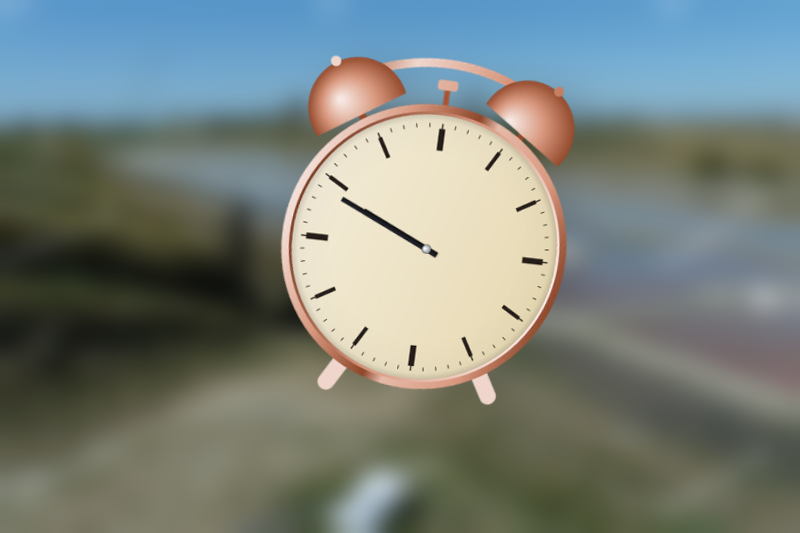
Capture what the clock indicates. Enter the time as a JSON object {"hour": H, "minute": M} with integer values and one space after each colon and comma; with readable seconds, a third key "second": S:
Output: {"hour": 9, "minute": 49}
